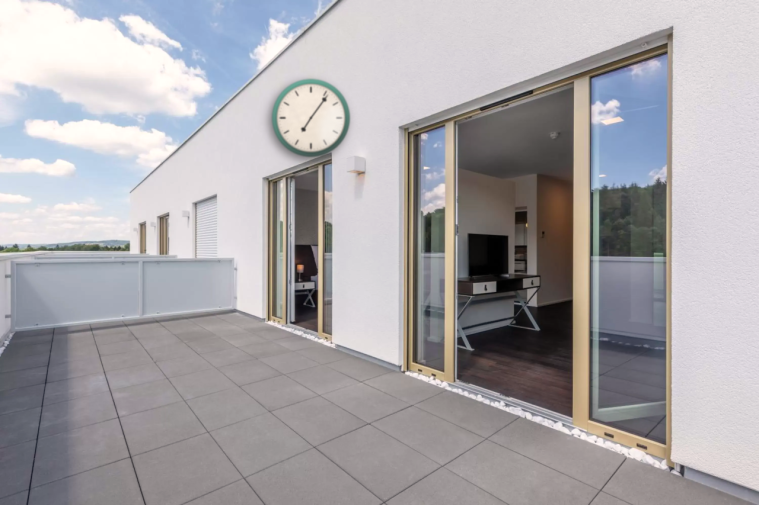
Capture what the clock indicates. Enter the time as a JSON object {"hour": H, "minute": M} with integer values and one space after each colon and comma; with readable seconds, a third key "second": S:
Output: {"hour": 7, "minute": 6}
